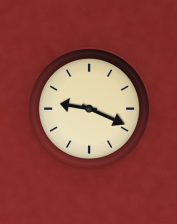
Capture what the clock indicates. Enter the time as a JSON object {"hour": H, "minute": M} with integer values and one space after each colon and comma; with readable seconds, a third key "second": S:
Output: {"hour": 9, "minute": 19}
